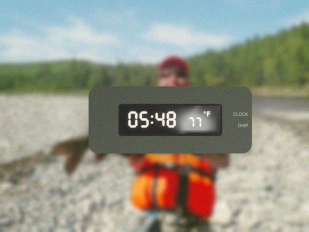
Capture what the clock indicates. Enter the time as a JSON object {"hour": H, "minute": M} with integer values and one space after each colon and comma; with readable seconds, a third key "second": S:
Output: {"hour": 5, "minute": 48}
